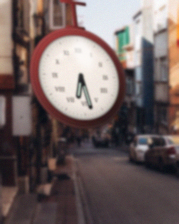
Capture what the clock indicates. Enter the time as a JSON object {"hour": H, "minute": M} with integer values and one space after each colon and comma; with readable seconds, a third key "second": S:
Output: {"hour": 6, "minute": 28}
